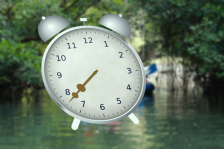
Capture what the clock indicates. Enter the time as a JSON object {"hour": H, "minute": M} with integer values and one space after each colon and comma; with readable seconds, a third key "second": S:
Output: {"hour": 7, "minute": 38}
